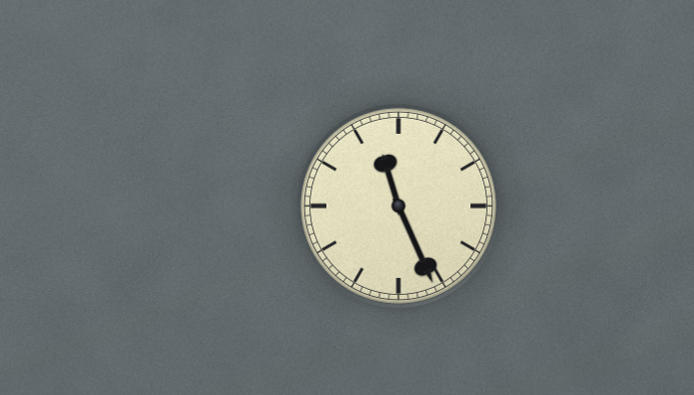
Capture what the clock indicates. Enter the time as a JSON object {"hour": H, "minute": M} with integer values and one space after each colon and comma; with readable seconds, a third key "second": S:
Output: {"hour": 11, "minute": 26}
